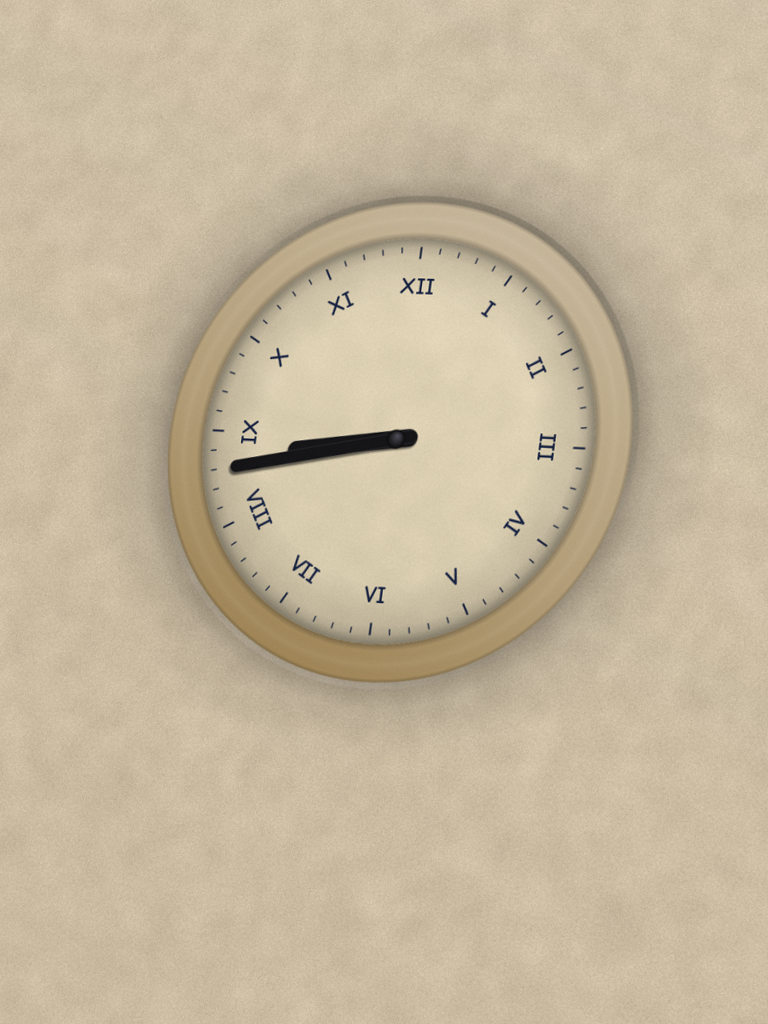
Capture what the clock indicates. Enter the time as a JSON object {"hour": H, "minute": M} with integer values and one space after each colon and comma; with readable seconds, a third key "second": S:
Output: {"hour": 8, "minute": 43}
